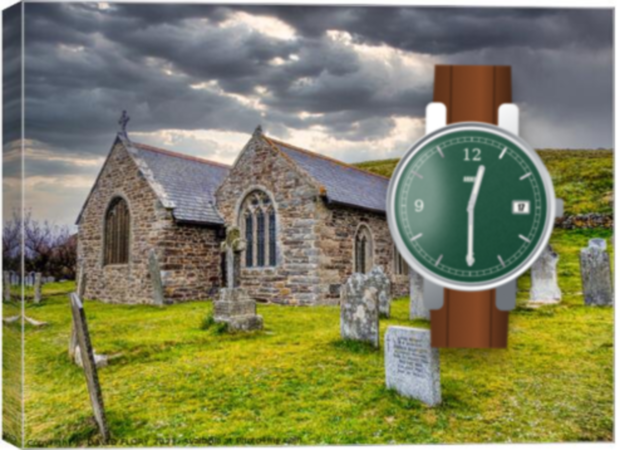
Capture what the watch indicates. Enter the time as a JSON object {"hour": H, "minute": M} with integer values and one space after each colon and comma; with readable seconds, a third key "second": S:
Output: {"hour": 12, "minute": 30}
